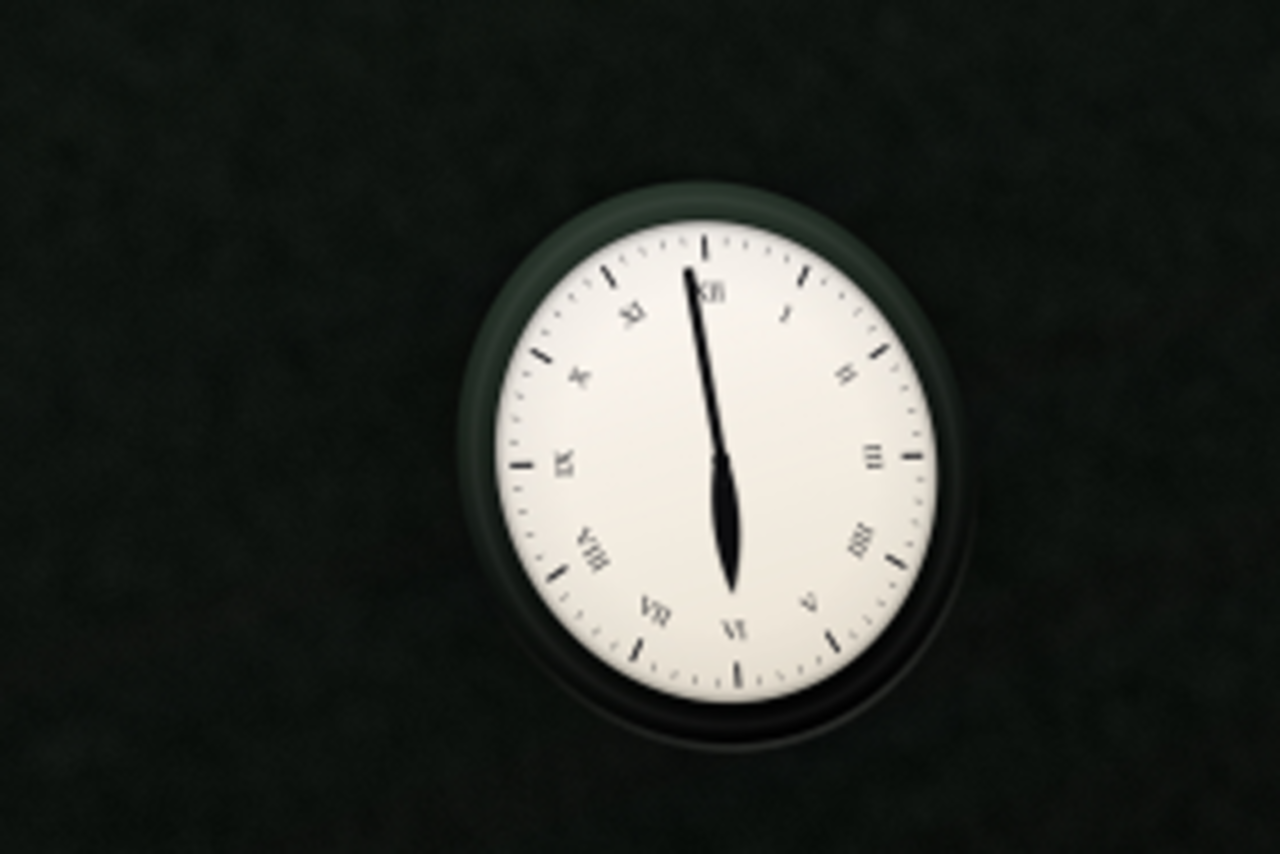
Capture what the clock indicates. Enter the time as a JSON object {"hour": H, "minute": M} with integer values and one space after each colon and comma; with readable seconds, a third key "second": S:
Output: {"hour": 5, "minute": 59}
